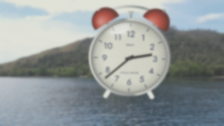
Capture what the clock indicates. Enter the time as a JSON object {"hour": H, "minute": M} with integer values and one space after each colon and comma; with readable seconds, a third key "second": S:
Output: {"hour": 2, "minute": 38}
